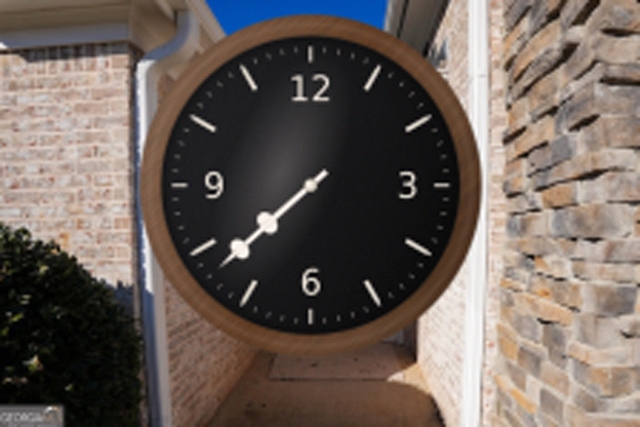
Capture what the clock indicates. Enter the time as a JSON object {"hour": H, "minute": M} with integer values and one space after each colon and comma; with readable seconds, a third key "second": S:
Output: {"hour": 7, "minute": 38}
